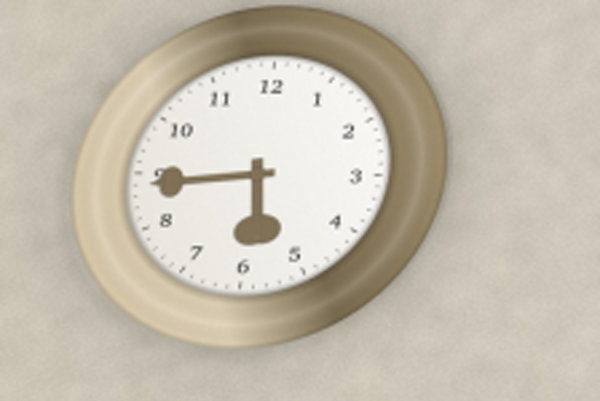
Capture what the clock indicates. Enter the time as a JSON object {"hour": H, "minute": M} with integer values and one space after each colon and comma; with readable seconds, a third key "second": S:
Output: {"hour": 5, "minute": 44}
